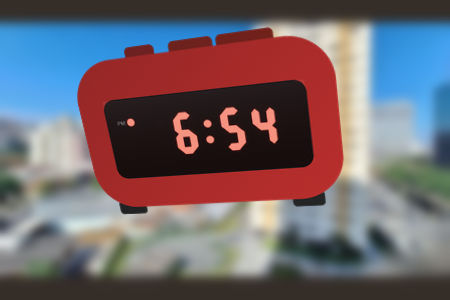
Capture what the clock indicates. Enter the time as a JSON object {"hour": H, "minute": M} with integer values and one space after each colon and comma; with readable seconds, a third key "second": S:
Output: {"hour": 6, "minute": 54}
